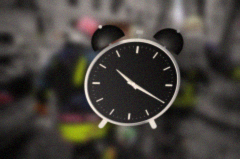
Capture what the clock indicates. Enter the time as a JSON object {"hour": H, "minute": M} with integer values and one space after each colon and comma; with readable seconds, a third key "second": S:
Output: {"hour": 10, "minute": 20}
